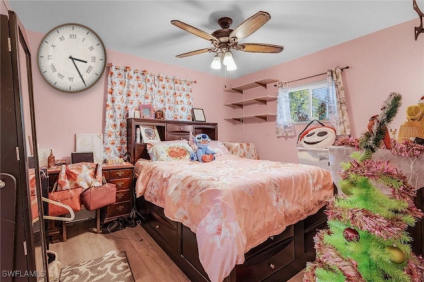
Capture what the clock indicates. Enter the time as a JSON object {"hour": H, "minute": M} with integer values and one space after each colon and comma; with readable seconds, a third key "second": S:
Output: {"hour": 3, "minute": 25}
